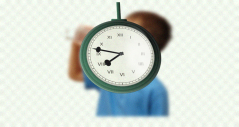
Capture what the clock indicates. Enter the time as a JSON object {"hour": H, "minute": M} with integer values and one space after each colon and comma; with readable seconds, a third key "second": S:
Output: {"hour": 7, "minute": 47}
